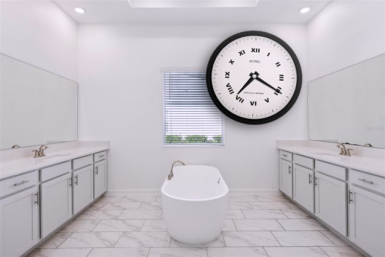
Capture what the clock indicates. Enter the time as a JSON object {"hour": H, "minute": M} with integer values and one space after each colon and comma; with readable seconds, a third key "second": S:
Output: {"hour": 7, "minute": 20}
